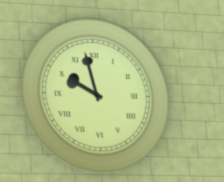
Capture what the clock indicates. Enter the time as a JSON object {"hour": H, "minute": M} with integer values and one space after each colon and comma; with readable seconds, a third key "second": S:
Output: {"hour": 9, "minute": 58}
